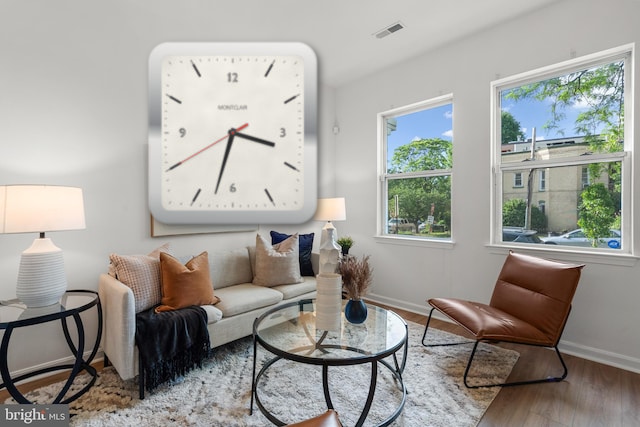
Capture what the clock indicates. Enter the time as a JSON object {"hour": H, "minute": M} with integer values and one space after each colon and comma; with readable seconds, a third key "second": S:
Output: {"hour": 3, "minute": 32, "second": 40}
